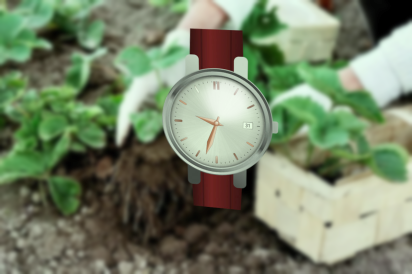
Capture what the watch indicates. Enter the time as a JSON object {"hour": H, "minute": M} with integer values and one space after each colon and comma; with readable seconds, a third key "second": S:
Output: {"hour": 9, "minute": 33}
